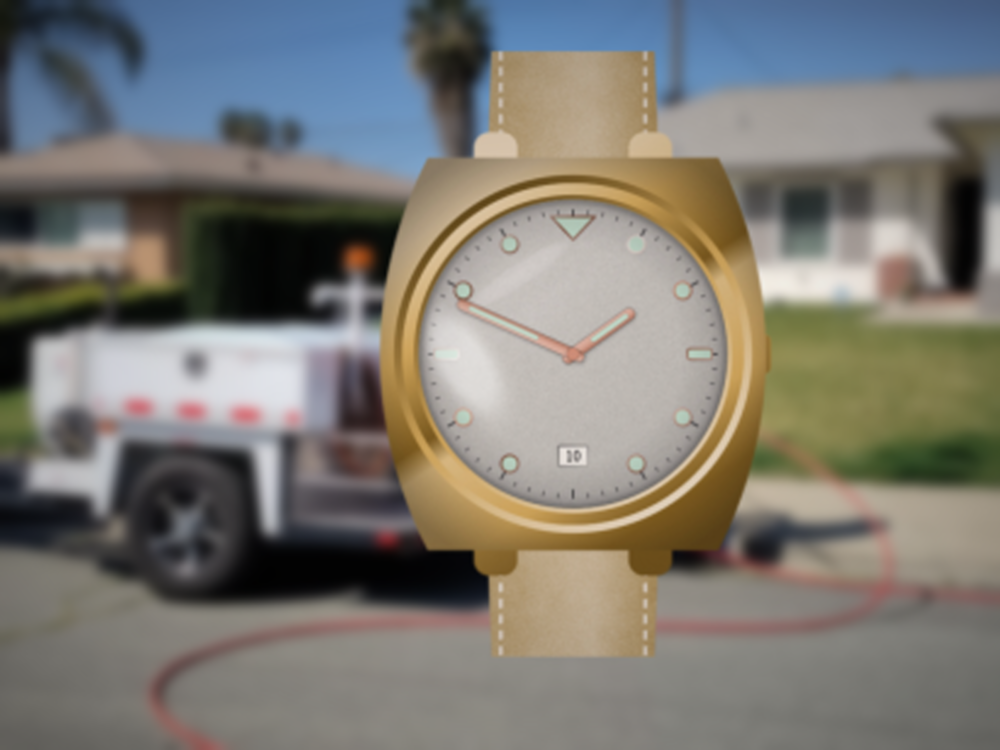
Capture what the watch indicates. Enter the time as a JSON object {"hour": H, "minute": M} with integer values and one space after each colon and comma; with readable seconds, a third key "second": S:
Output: {"hour": 1, "minute": 49}
